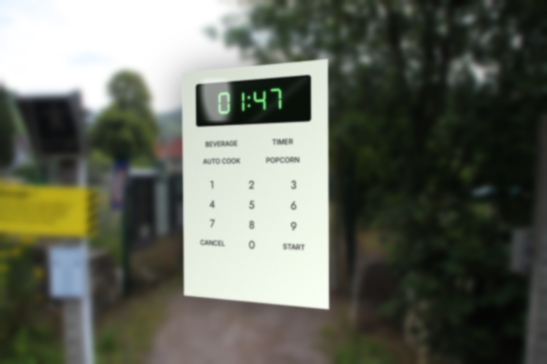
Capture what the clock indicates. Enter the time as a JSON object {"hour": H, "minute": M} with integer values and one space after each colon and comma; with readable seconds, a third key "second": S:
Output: {"hour": 1, "minute": 47}
